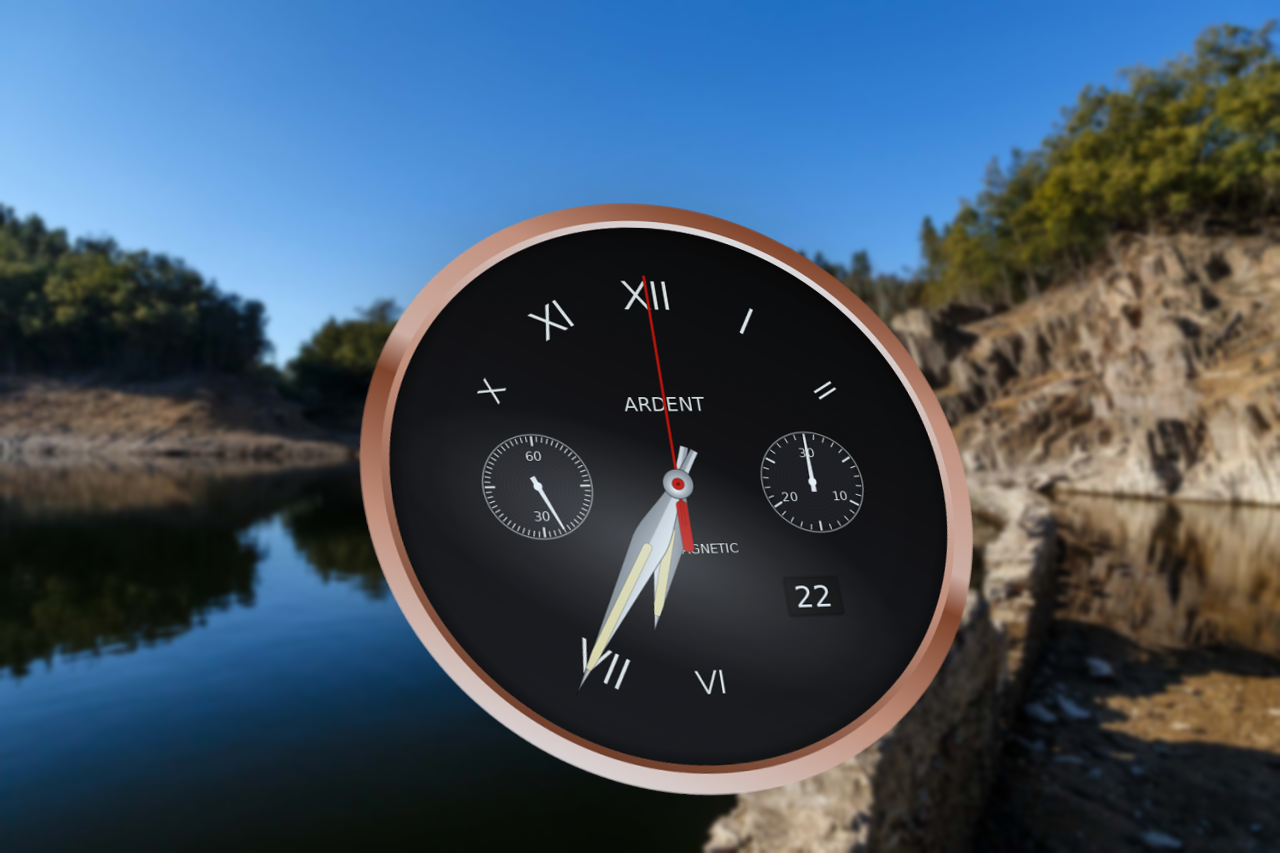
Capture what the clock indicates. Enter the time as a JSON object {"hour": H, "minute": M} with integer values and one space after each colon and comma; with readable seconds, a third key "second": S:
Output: {"hour": 6, "minute": 35, "second": 26}
